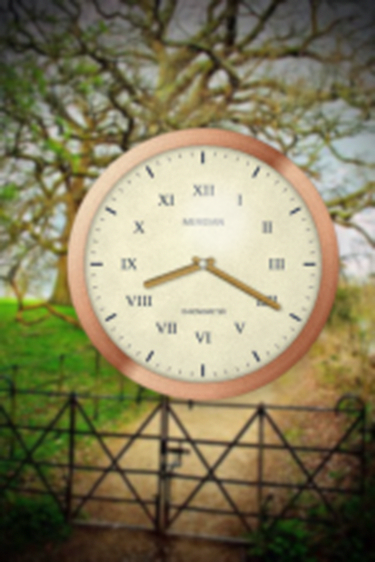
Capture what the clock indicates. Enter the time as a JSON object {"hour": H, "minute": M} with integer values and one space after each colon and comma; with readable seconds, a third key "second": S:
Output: {"hour": 8, "minute": 20}
